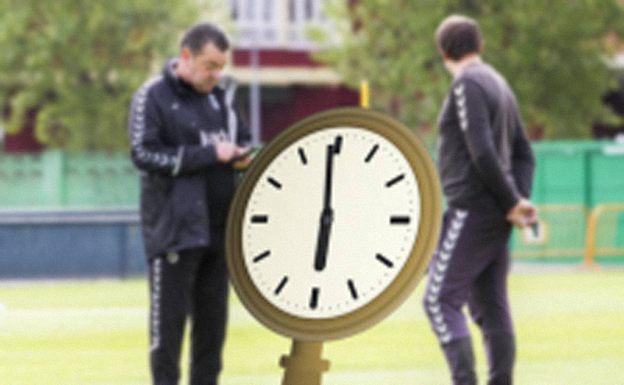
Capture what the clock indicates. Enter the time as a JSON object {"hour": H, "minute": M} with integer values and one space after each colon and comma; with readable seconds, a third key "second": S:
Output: {"hour": 5, "minute": 59}
